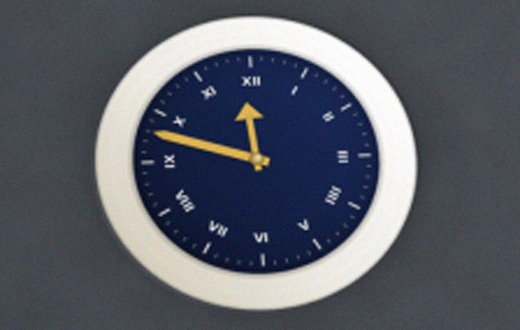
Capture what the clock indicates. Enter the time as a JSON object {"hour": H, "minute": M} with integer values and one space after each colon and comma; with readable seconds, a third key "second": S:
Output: {"hour": 11, "minute": 48}
